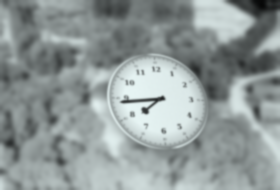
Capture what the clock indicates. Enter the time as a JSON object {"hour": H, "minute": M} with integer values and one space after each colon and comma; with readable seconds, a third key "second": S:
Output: {"hour": 7, "minute": 44}
